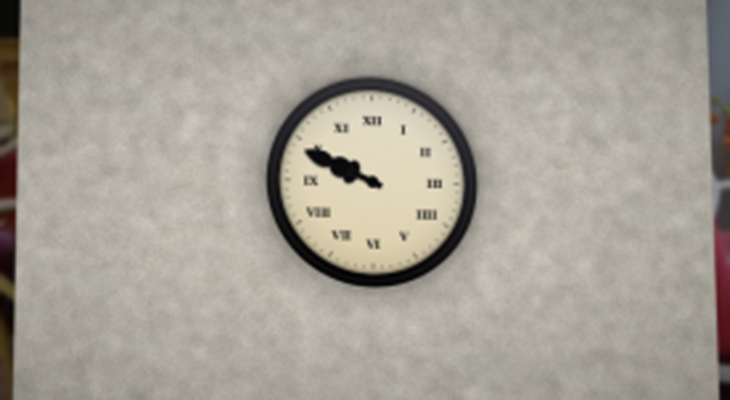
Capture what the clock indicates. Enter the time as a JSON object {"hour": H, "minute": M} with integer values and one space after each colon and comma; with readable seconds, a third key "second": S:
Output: {"hour": 9, "minute": 49}
